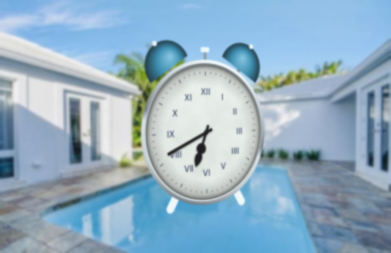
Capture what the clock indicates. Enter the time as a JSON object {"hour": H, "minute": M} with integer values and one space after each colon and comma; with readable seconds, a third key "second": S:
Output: {"hour": 6, "minute": 41}
